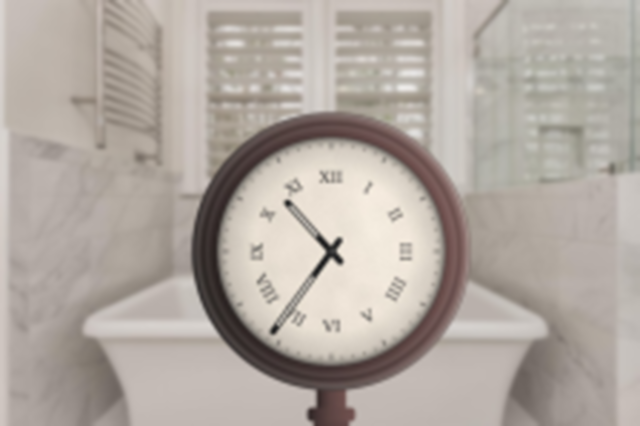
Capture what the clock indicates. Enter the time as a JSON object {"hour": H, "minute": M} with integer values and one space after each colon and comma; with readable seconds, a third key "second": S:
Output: {"hour": 10, "minute": 36}
